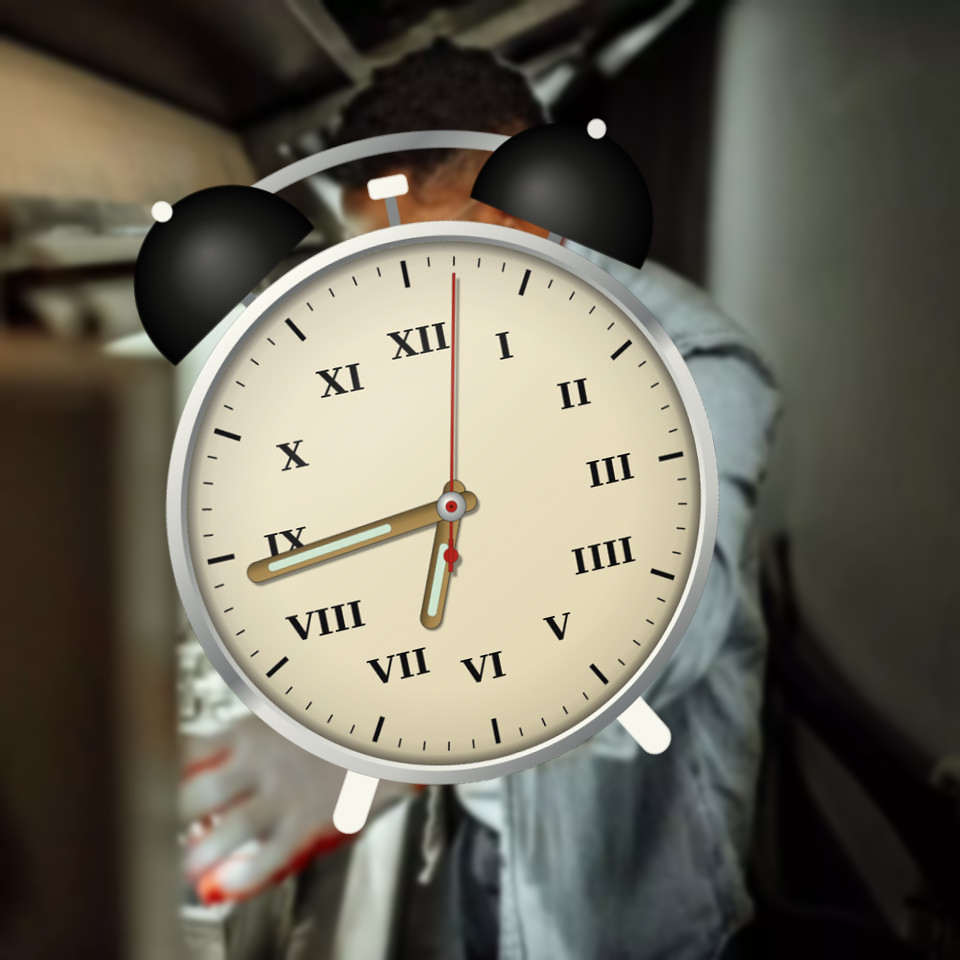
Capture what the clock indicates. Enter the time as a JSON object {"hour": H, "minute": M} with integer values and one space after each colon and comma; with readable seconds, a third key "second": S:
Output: {"hour": 6, "minute": 44, "second": 2}
